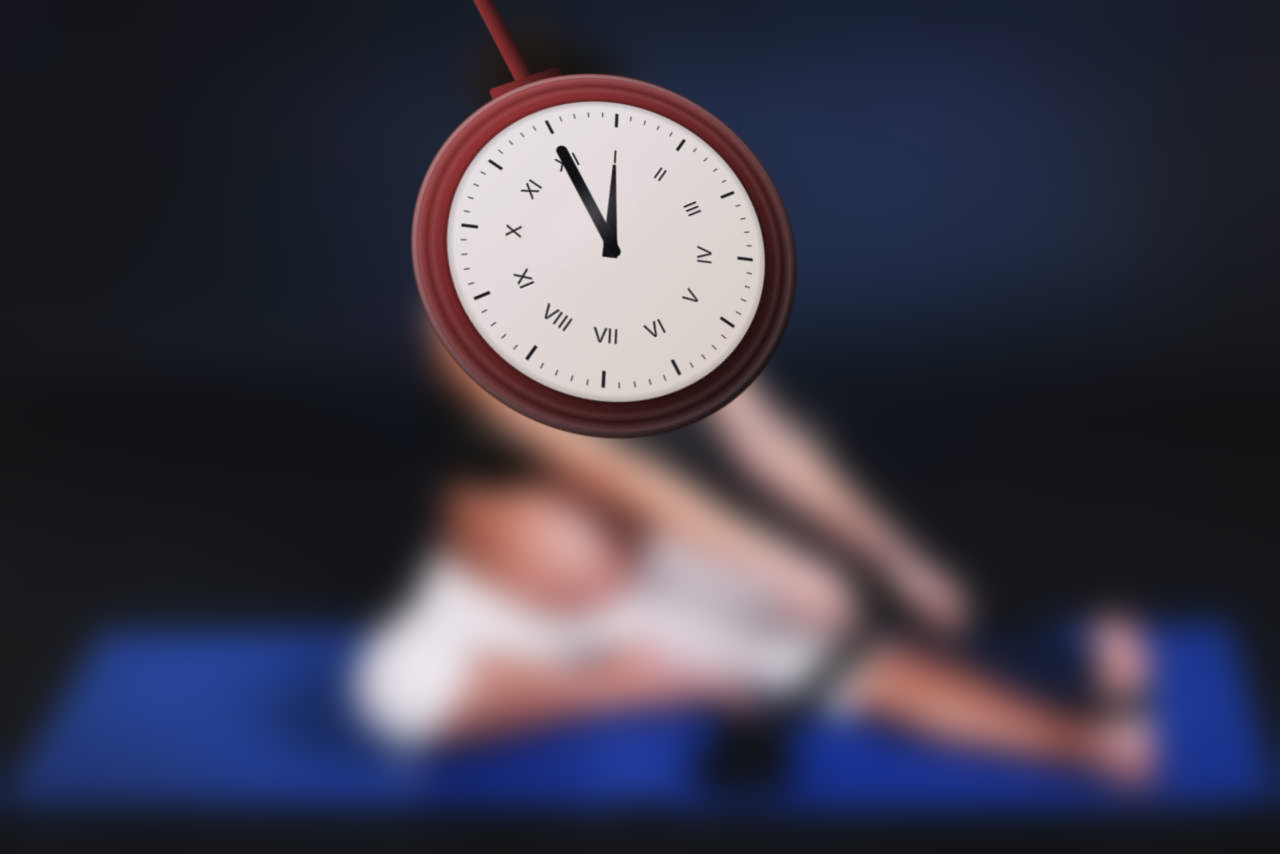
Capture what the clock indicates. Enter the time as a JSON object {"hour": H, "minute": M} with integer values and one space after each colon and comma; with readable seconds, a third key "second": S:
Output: {"hour": 1, "minute": 0}
